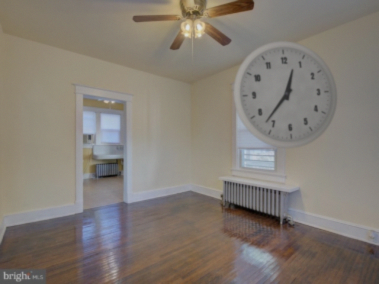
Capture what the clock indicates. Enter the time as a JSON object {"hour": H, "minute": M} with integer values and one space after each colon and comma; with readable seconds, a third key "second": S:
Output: {"hour": 12, "minute": 37}
